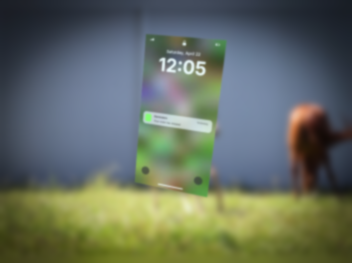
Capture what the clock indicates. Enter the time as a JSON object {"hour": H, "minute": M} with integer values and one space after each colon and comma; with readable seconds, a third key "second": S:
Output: {"hour": 12, "minute": 5}
